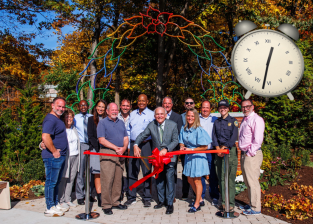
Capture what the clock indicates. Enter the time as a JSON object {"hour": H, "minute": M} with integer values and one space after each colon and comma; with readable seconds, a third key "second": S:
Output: {"hour": 12, "minute": 32}
